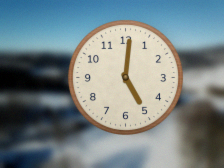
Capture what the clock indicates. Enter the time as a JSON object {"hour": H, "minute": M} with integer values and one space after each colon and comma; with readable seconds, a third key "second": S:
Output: {"hour": 5, "minute": 1}
